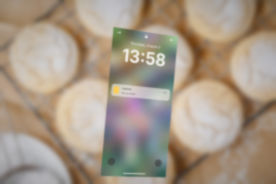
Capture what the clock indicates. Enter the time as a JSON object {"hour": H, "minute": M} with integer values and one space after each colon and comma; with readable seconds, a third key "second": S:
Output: {"hour": 13, "minute": 58}
